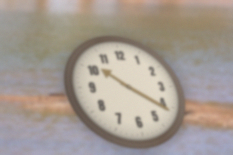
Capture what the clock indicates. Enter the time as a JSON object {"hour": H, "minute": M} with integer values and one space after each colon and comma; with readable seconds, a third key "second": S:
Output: {"hour": 10, "minute": 21}
